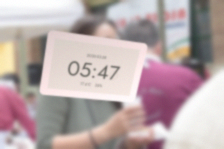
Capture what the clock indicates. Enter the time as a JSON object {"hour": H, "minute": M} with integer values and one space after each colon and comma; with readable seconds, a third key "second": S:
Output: {"hour": 5, "minute": 47}
